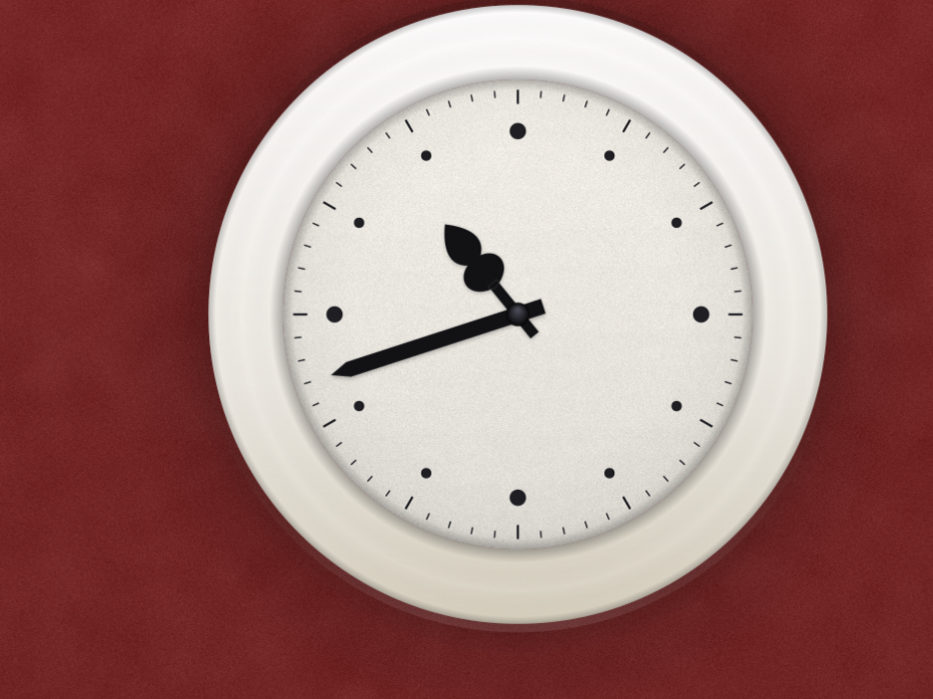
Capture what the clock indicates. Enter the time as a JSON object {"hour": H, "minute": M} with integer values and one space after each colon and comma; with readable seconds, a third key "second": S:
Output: {"hour": 10, "minute": 42}
